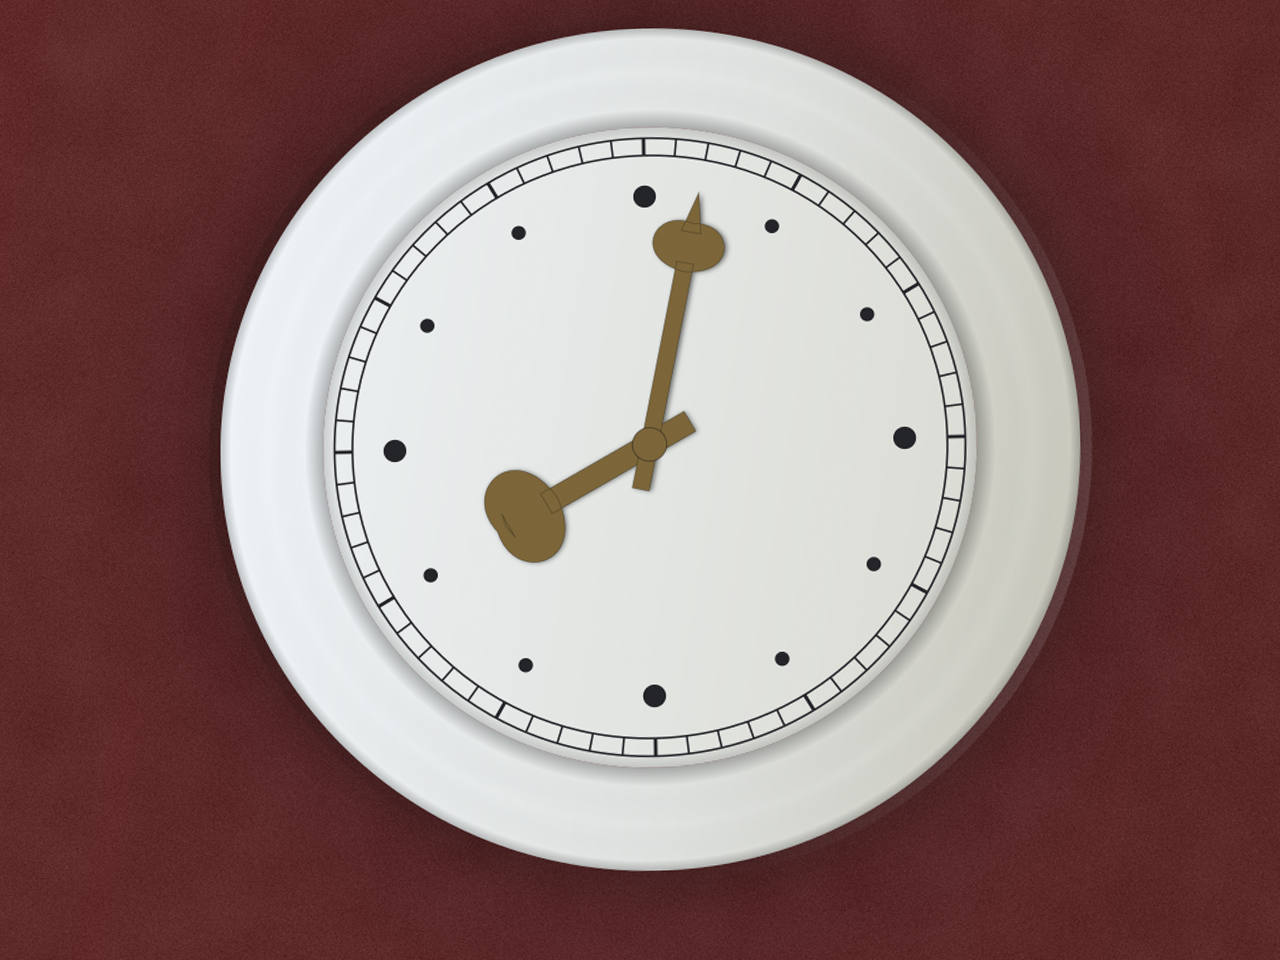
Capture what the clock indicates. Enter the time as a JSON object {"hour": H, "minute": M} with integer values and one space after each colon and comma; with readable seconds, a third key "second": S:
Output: {"hour": 8, "minute": 2}
